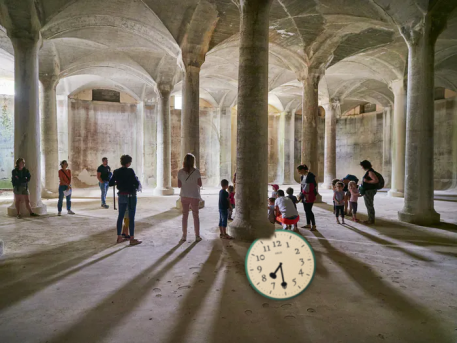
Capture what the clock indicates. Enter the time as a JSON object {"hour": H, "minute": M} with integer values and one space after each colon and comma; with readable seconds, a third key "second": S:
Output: {"hour": 7, "minute": 30}
